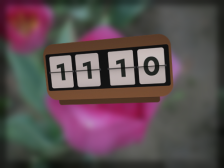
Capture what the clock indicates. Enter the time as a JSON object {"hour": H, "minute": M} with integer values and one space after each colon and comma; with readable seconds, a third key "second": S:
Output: {"hour": 11, "minute": 10}
